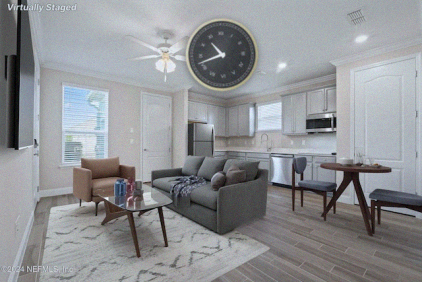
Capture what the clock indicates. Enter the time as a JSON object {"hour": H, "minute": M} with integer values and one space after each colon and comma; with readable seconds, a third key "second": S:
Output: {"hour": 10, "minute": 42}
